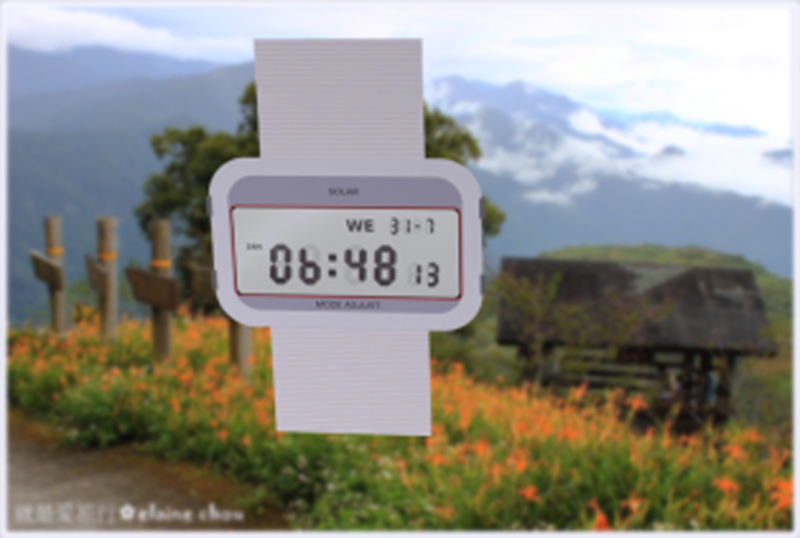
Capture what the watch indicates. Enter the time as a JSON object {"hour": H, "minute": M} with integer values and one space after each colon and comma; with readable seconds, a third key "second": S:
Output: {"hour": 6, "minute": 48, "second": 13}
